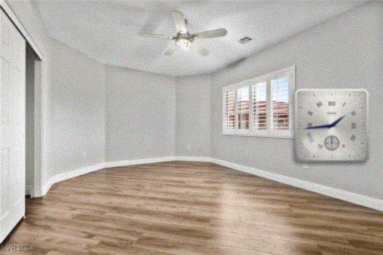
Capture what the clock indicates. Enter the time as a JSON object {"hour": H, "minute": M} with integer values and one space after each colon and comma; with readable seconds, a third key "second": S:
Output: {"hour": 1, "minute": 44}
